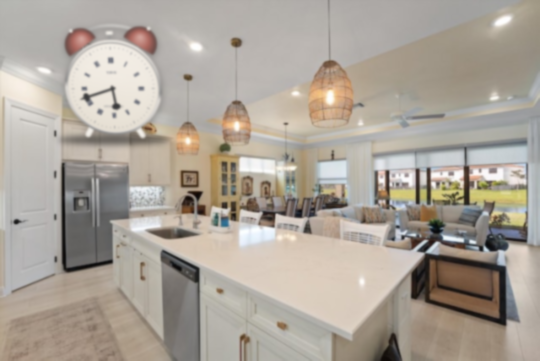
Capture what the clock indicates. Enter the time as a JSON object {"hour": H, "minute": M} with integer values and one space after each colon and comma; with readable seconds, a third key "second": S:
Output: {"hour": 5, "minute": 42}
